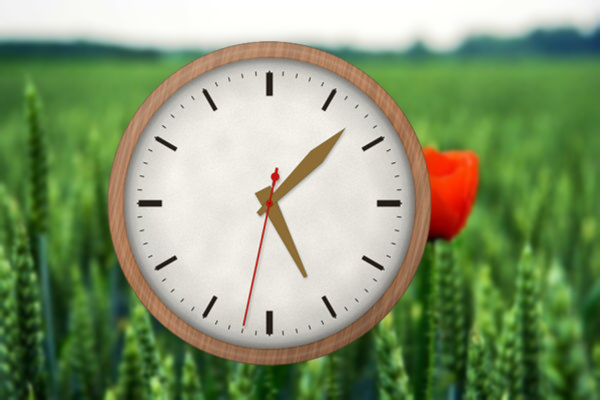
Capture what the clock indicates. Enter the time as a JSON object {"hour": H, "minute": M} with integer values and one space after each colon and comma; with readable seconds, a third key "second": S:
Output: {"hour": 5, "minute": 7, "second": 32}
